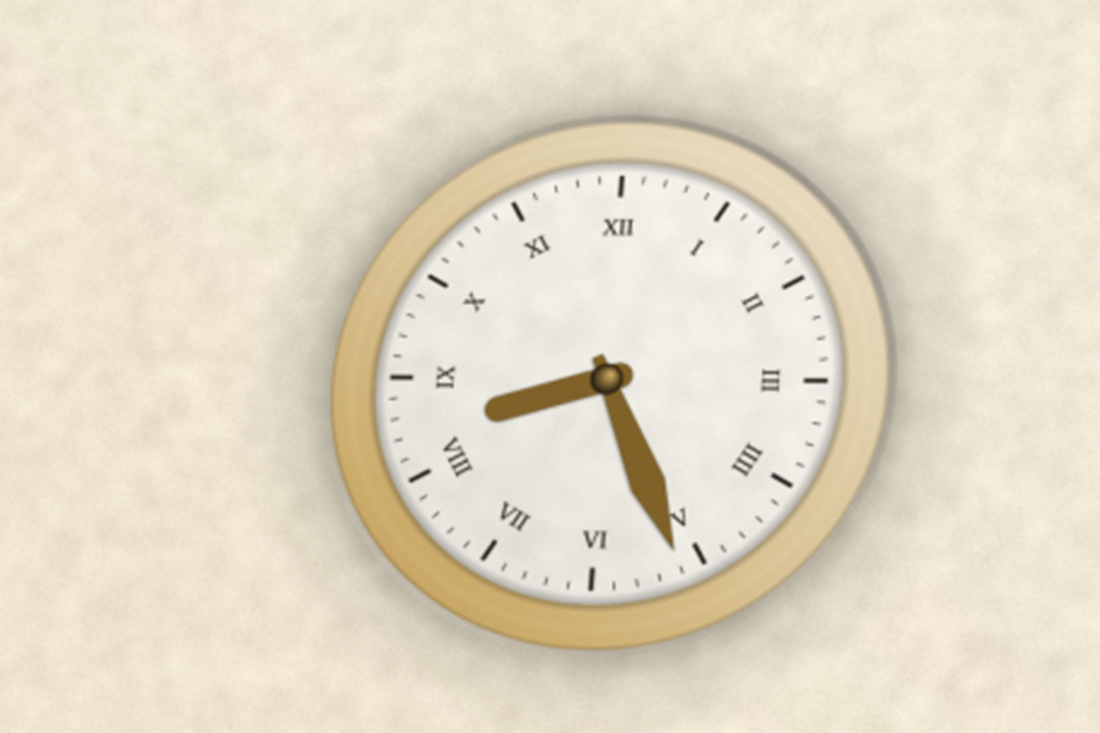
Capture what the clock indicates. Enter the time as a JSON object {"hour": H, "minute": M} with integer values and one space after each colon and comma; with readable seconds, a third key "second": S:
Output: {"hour": 8, "minute": 26}
